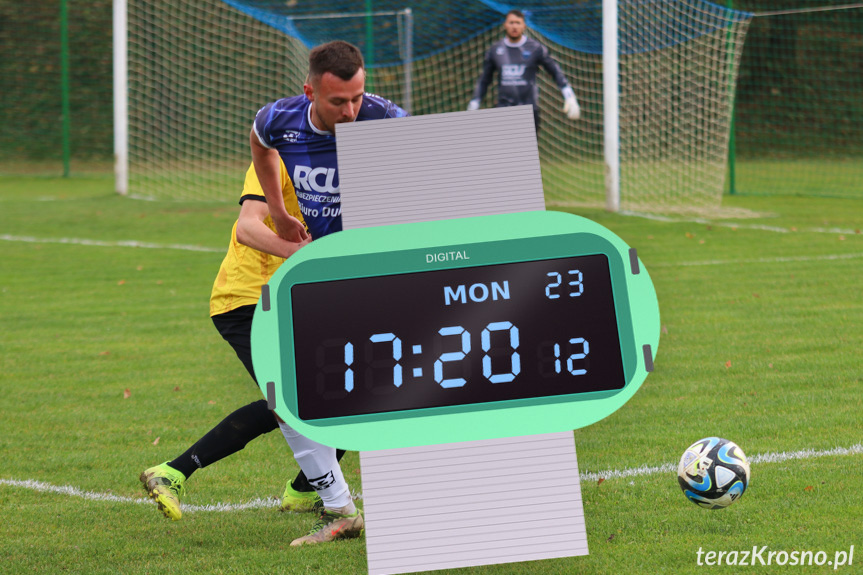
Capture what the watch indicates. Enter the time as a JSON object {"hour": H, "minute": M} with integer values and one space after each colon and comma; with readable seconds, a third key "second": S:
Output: {"hour": 17, "minute": 20, "second": 12}
